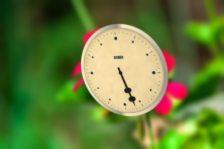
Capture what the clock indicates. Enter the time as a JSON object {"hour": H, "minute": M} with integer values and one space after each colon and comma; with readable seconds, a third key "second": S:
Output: {"hour": 5, "minute": 27}
